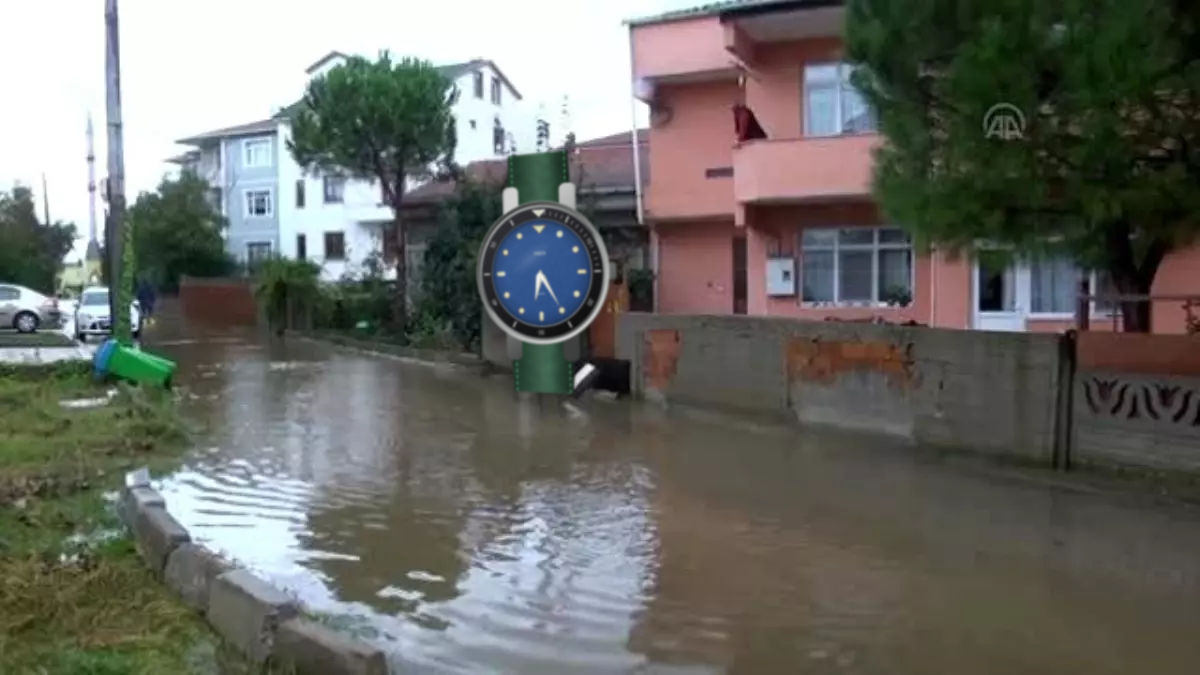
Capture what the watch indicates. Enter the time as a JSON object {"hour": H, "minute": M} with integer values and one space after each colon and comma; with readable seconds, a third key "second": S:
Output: {"hour": 6, "minute": 25}
